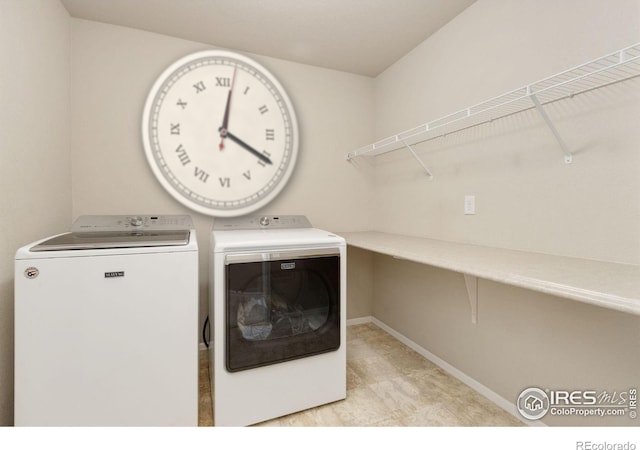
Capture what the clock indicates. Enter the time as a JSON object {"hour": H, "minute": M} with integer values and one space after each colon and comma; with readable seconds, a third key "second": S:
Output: {"hour": 12, "minute": 20, "second": 2}
